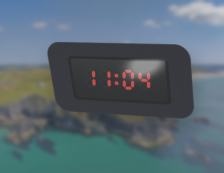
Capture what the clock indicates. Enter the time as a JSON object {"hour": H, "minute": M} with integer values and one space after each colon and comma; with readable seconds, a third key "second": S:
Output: {"hour": 11, "minute": 4}
